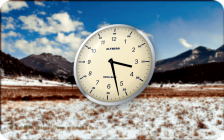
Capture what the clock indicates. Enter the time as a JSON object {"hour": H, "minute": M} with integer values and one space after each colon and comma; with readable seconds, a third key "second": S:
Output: {"hour": 3, "minute": 27}
